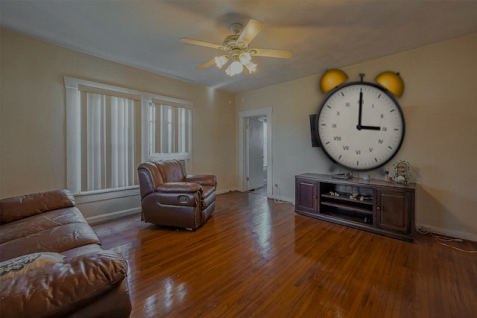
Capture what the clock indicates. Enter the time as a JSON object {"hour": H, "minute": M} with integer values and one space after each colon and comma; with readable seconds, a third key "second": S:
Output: {"hour": 3, "minute": 0}
